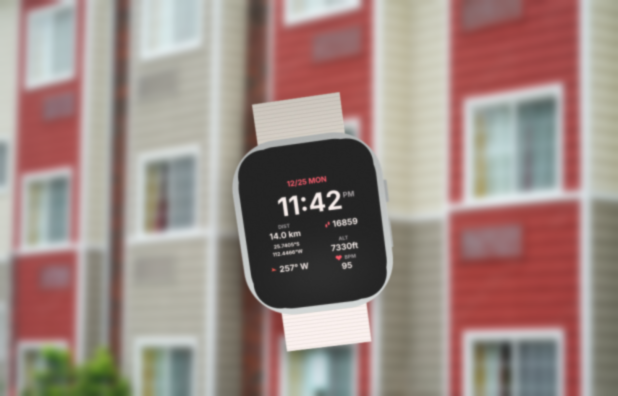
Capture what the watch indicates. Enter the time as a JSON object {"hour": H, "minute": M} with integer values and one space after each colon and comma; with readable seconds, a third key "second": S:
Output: {"hour": 11, "minute": 42}
